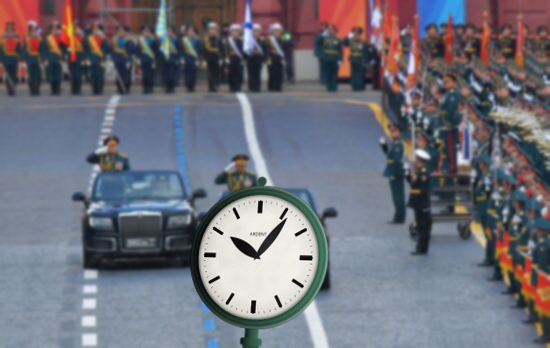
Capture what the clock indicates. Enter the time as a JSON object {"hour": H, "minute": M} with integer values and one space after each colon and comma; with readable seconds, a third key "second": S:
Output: {"hour": 10, "minute": 6}
